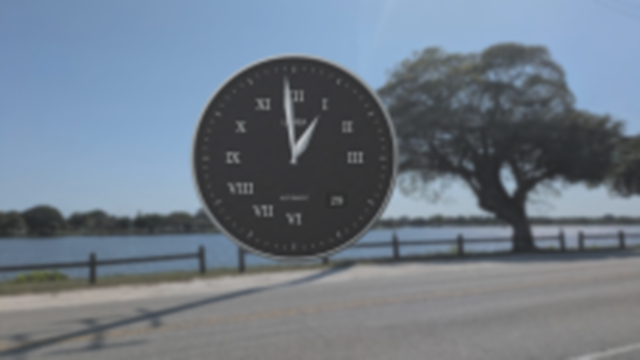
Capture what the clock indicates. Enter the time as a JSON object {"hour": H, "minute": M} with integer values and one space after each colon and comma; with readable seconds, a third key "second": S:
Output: {"hour": 12, "minute": 59}
